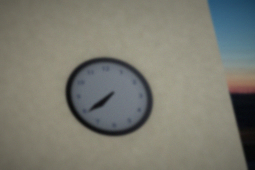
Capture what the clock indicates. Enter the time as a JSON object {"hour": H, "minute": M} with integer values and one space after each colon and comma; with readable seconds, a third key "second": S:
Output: {"hour": 7, "minute": 39}
